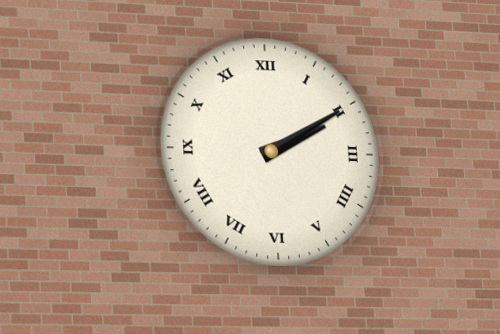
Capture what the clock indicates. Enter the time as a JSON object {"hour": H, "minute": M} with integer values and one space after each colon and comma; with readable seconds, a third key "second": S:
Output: {"hour": 2, "minute": 10}
